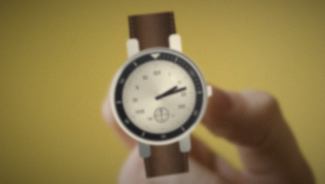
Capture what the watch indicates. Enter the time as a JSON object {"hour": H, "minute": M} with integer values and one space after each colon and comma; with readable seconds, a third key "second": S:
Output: {"hour": 2, "minute": 13}
